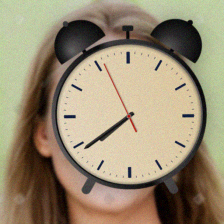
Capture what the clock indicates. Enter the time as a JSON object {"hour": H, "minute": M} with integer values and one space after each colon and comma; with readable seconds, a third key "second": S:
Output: {"hour": 7, "minute": 38, "second": 56}
